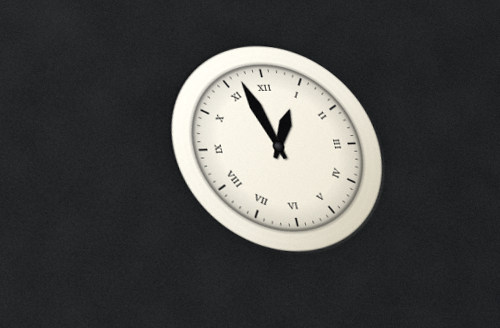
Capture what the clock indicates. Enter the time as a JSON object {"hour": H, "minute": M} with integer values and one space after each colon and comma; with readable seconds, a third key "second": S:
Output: {"hour": 12, "minute": 57}
